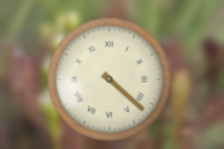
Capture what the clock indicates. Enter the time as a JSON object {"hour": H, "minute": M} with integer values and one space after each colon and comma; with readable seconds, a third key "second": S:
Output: {"hour": 4, "minute": 22}
